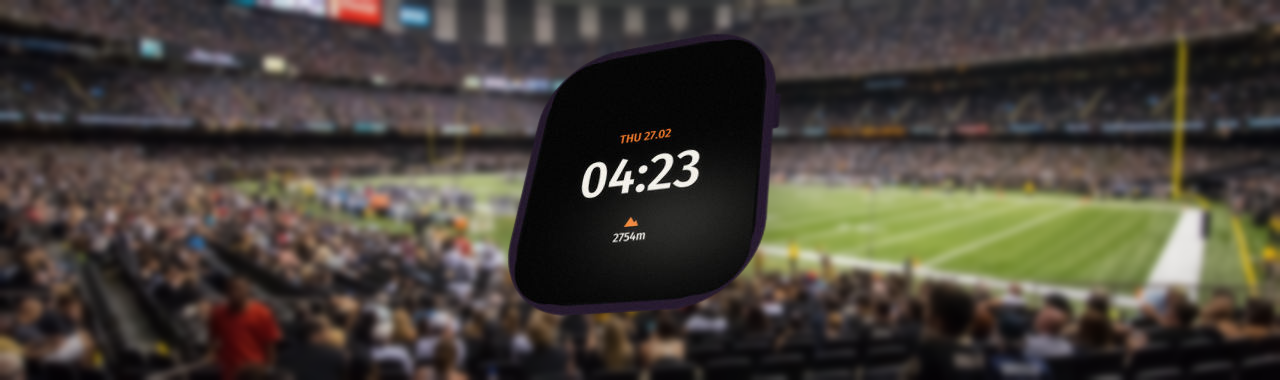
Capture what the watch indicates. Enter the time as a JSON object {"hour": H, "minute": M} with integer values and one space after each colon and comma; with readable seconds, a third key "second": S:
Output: {"hour": 4, "minute": 23}
